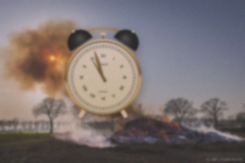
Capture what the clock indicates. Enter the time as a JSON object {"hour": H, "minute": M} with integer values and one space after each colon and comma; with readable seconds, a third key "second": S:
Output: {"hour": 10, "minute": 57}
